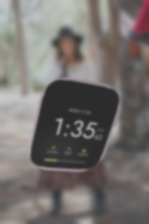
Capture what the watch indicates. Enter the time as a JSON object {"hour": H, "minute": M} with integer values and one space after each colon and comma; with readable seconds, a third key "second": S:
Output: {"hour": 1, "minute": 35}
